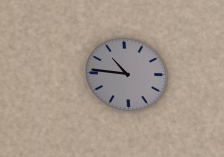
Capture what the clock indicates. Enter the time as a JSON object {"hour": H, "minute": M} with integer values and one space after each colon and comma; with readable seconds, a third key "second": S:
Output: {"hour": 10, "minute": 46}
